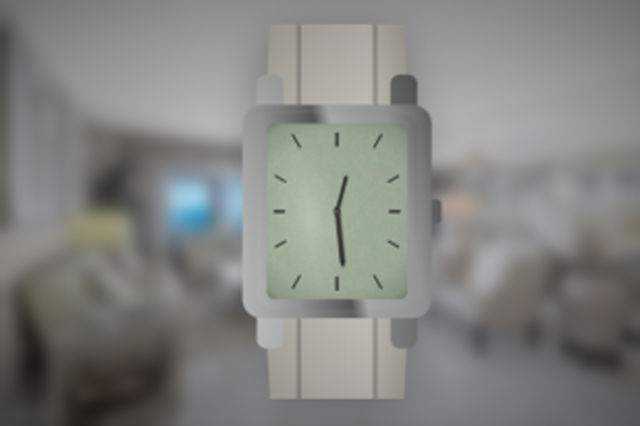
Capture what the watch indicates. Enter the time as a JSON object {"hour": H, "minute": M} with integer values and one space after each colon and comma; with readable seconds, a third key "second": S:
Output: {"hour": 12, "minute": 29}
